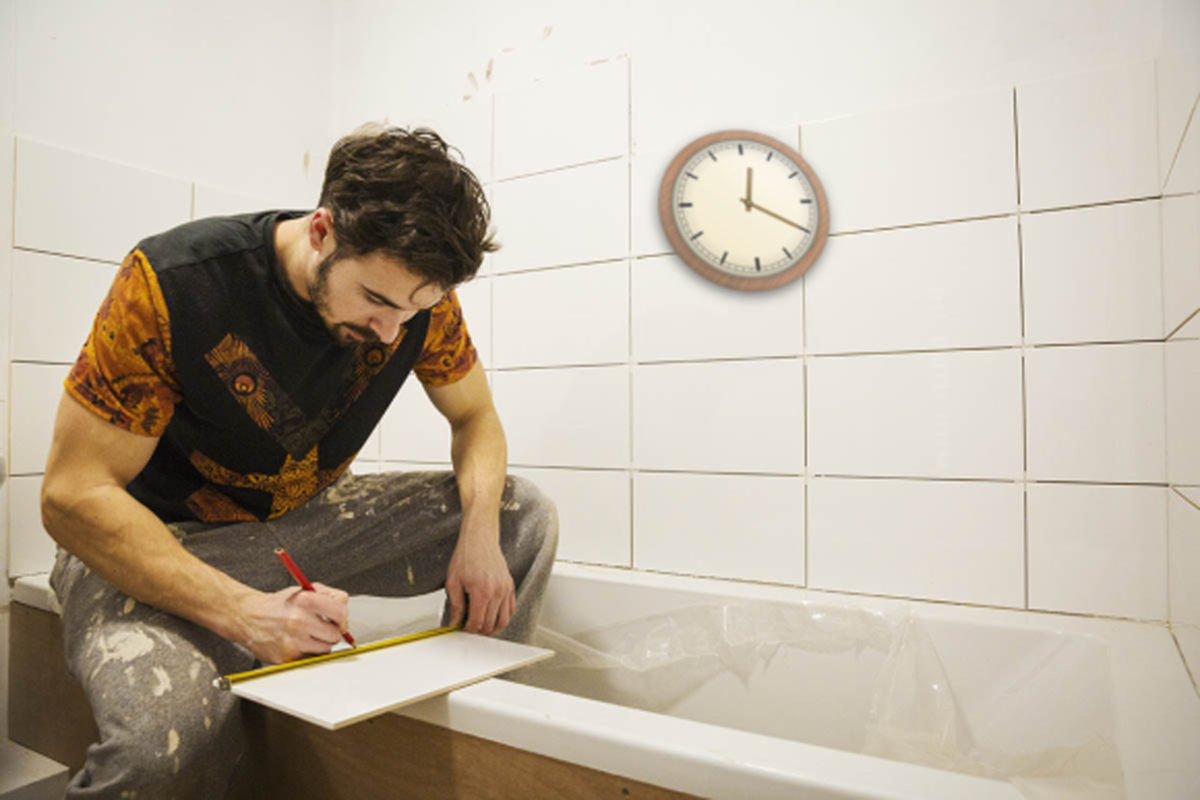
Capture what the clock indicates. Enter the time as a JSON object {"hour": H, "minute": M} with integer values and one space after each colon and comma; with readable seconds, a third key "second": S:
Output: {"hour": 12, "minute": 20}
